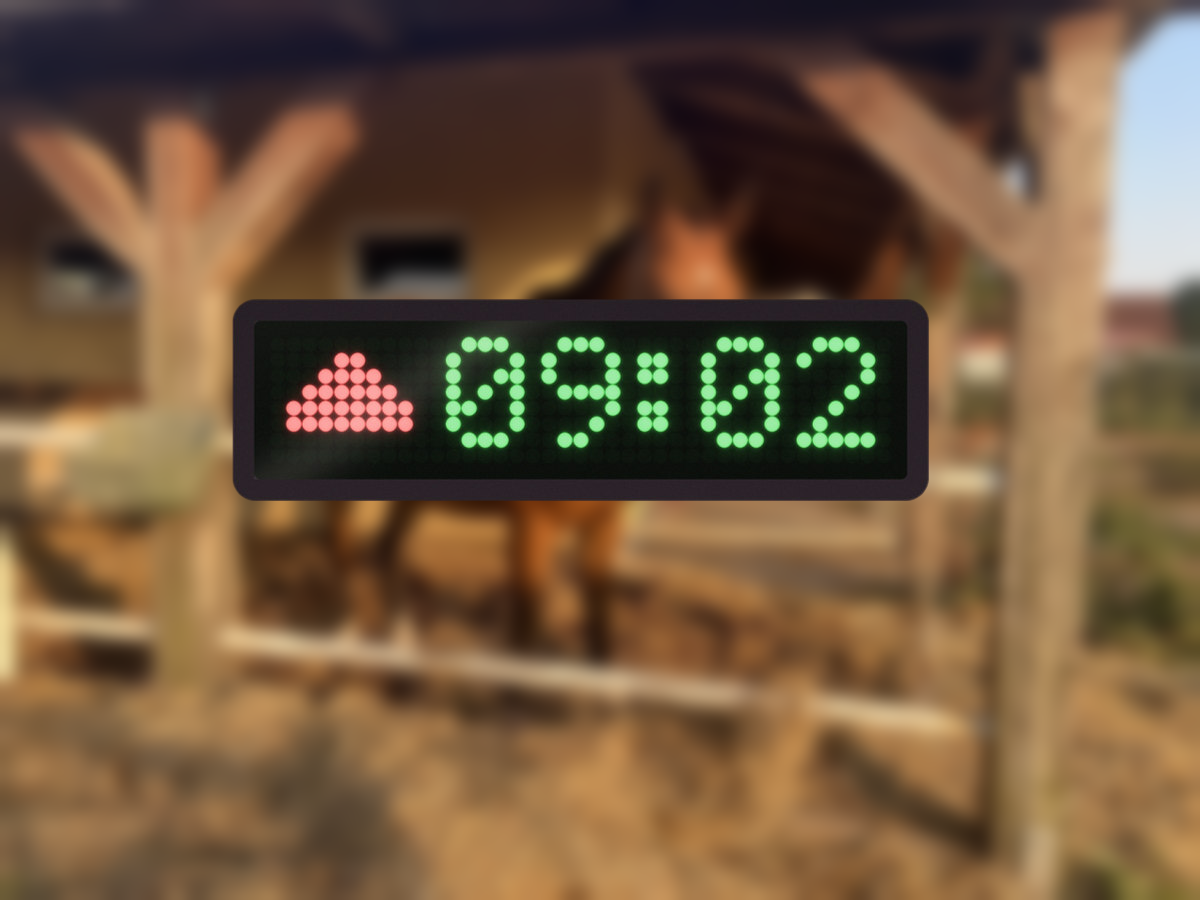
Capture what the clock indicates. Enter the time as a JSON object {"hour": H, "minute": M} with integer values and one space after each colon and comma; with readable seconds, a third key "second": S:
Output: {"hour": 9, "minute": 2}
